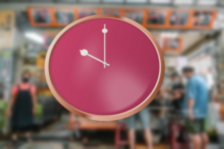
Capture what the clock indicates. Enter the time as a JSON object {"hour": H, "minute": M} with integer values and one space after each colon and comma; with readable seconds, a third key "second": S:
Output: {"hour": 10, "minute": 0}
